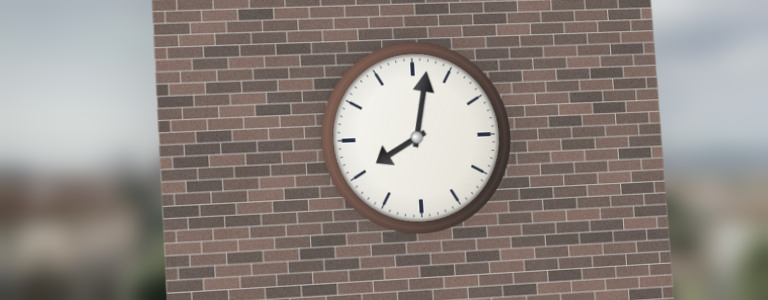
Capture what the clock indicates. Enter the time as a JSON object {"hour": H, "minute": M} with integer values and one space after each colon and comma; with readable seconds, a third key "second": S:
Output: {"hour": 8, "minute": 2}
